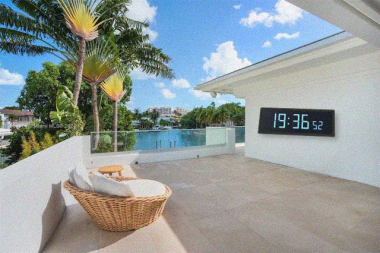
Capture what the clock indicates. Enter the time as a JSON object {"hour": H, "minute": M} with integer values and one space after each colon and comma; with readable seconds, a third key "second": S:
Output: {"hour": 19, "minute": 36, "second": 52}
